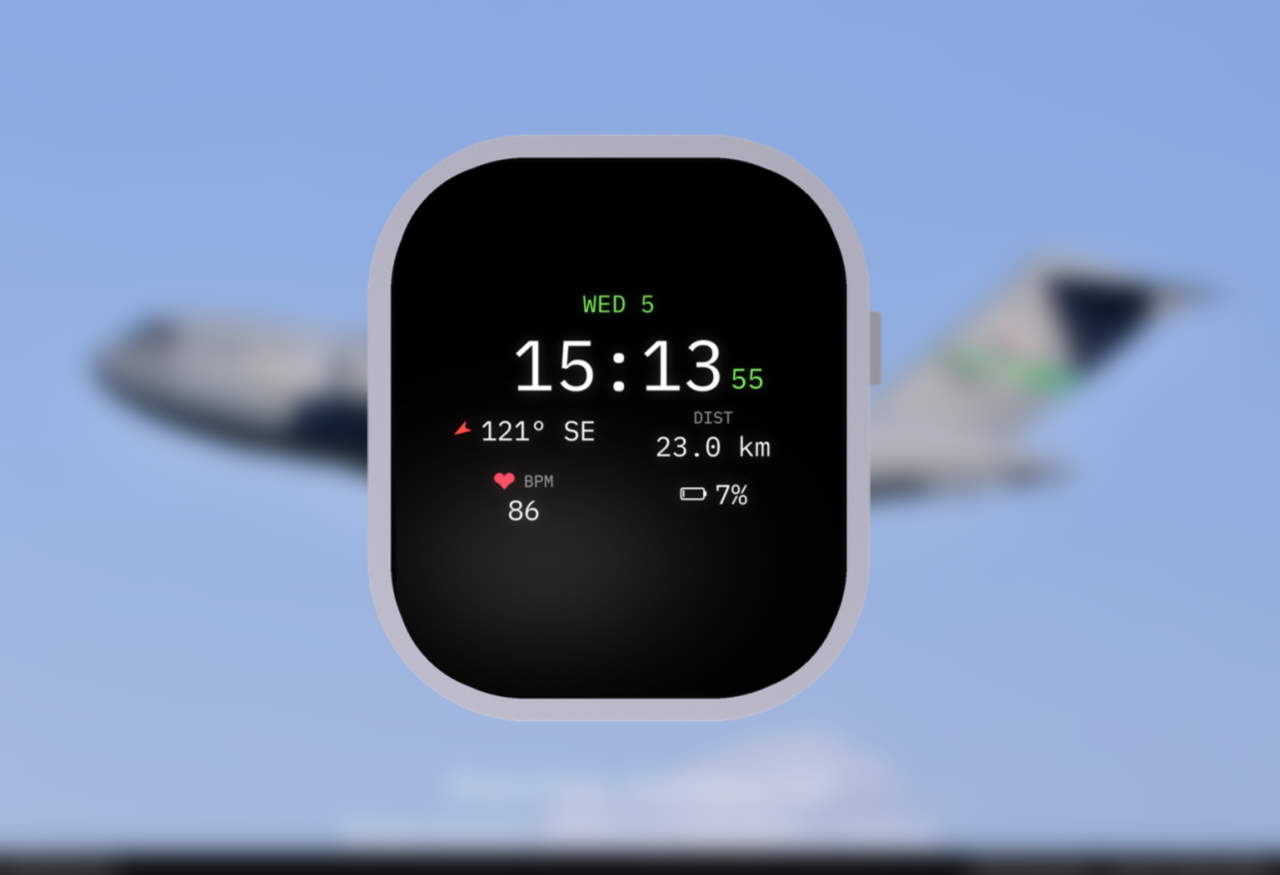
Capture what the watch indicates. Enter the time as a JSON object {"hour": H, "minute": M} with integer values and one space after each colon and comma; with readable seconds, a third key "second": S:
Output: {"hour": 15, "minute": 13, "second": 55}
